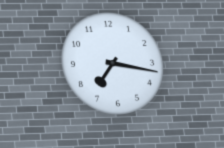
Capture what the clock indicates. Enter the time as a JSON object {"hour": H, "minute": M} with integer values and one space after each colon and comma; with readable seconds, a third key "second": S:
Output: {"hour": 7, "minute": 17}
